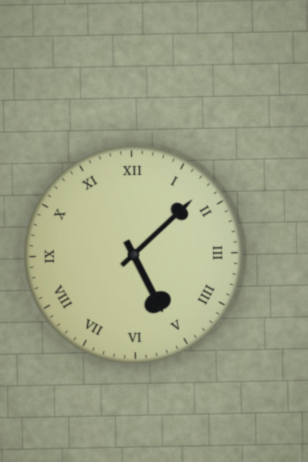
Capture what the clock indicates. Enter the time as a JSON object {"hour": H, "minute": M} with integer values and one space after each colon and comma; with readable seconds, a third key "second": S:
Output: {"hour": 5, "minute": 8}
